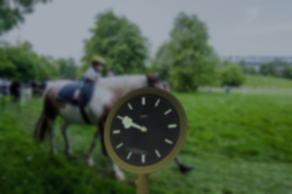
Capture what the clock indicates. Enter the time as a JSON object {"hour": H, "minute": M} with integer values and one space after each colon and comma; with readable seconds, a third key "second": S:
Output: {"hour": 9, "minute": 50}
